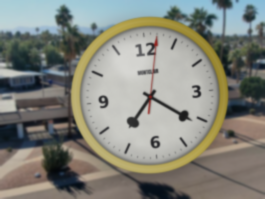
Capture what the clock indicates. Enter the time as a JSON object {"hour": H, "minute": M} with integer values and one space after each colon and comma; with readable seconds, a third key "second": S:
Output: {"hour": 7, "minute": 21, "second": 2}
